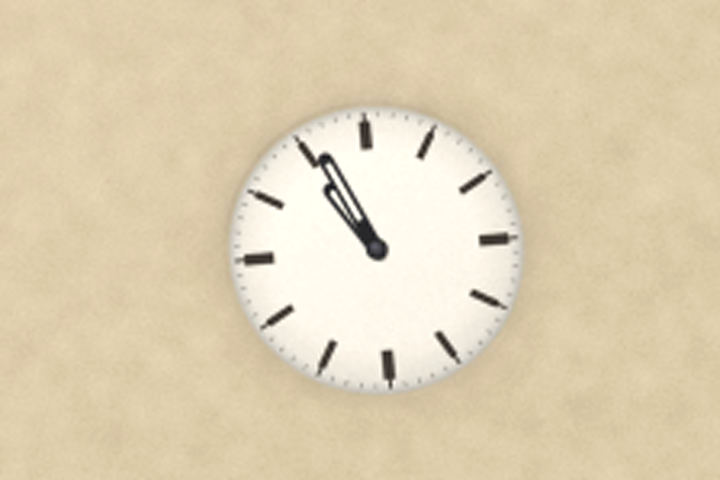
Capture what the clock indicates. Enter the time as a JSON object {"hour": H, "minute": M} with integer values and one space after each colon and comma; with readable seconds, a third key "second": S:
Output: {"hour": 10, "minute": 56}
